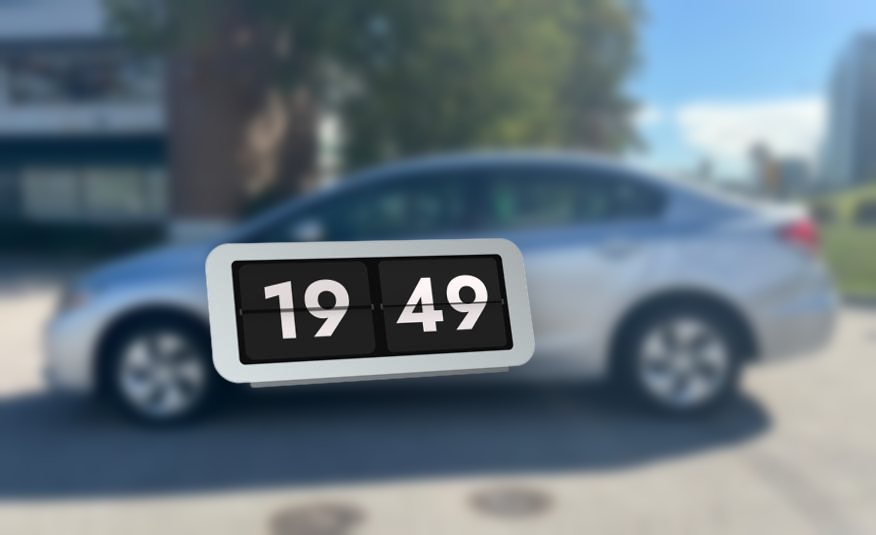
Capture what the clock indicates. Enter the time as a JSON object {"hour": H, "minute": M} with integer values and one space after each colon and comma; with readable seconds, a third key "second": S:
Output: {"hour": 19, "minute": 49}
